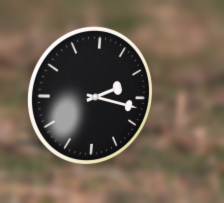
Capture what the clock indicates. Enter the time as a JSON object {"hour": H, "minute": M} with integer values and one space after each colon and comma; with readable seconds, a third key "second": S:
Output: {"hour": 2, "minute": 17}
